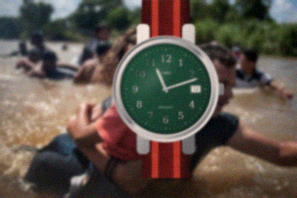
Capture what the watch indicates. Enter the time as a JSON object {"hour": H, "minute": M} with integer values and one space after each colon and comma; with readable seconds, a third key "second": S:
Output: {"hour": 11, "minute": 12}
